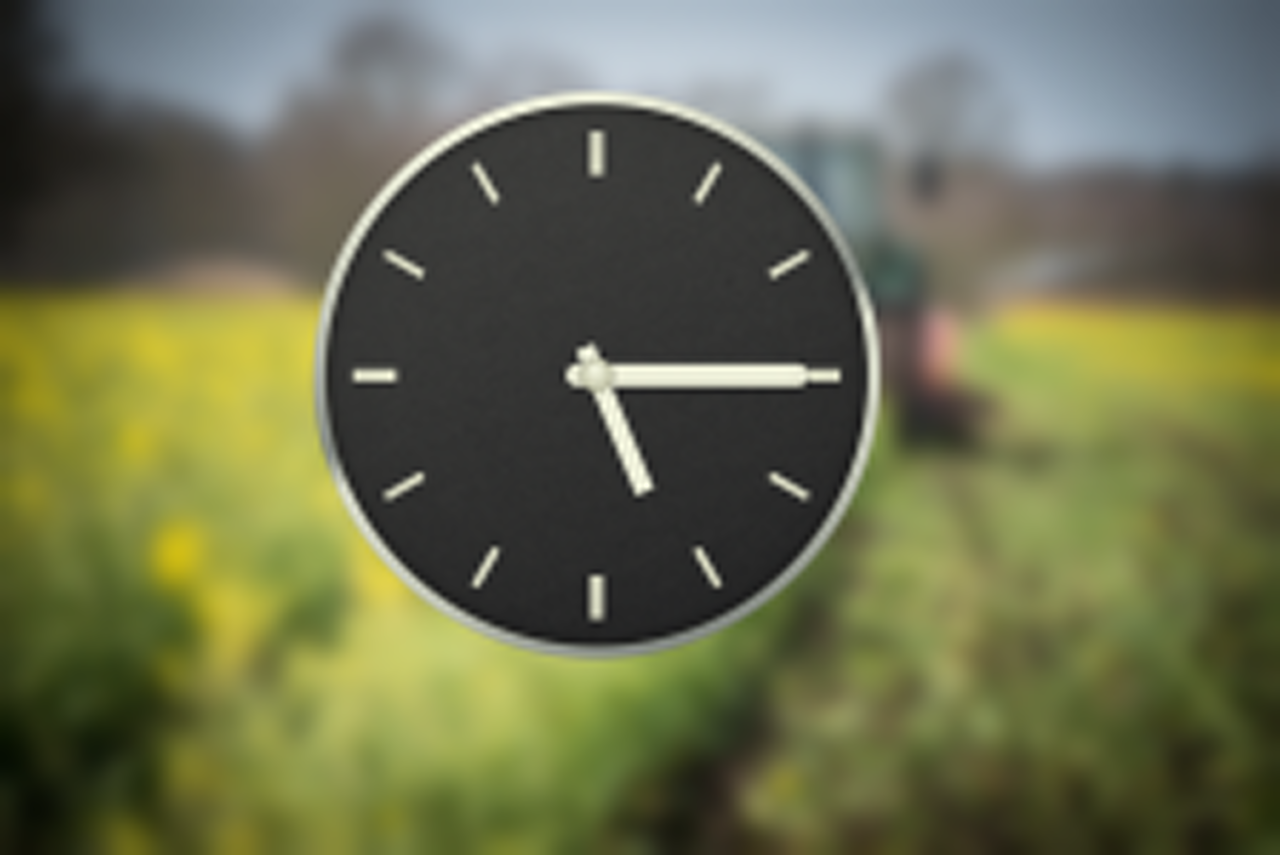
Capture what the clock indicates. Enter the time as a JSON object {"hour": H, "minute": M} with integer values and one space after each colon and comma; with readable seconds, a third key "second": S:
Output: {"hour": 5, "minute": 15}
